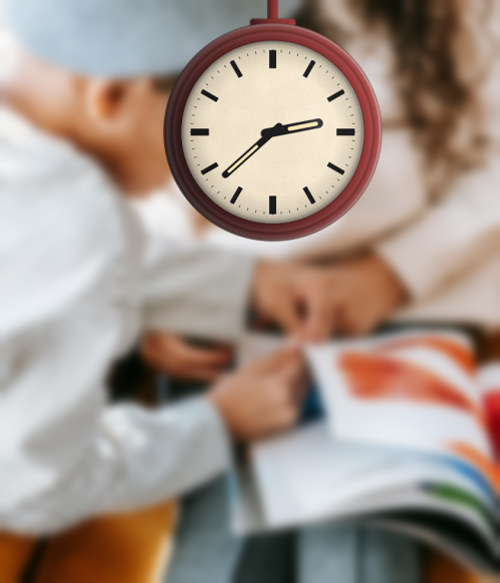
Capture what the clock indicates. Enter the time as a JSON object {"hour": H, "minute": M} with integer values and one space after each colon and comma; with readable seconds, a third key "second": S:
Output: {"hour": 2, "minute": 38}
